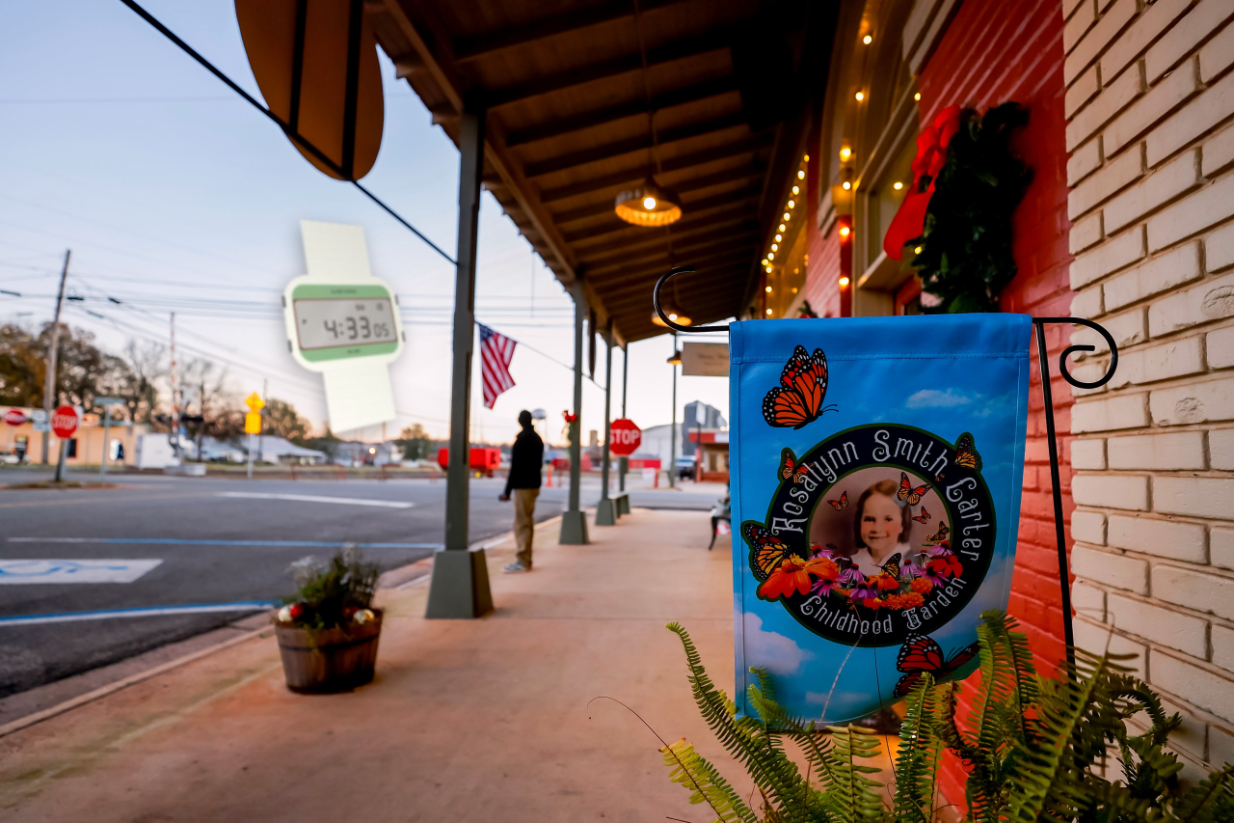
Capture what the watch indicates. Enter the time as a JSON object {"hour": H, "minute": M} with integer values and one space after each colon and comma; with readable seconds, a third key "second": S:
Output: {"hour": 4, "minute": 33, "second": 5}
